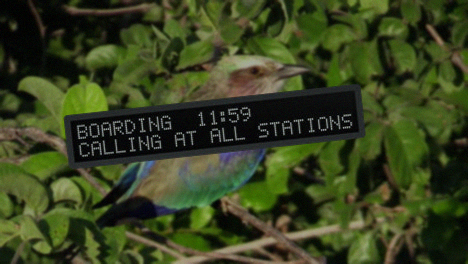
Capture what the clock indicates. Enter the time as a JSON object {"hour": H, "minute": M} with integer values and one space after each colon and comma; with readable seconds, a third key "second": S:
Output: {"hour": 11, "minute": 59}
